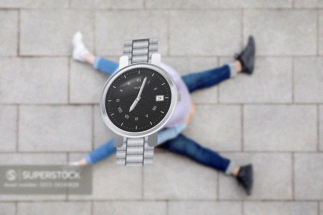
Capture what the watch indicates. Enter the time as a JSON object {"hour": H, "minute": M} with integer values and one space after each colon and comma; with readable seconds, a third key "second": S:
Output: {"hour": 7, "minute": 3}
